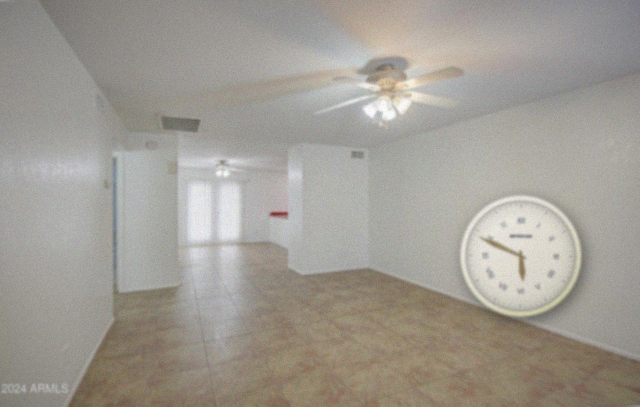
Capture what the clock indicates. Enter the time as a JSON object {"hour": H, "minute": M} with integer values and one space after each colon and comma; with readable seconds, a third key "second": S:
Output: {"hour": 5, "minute": 49}
